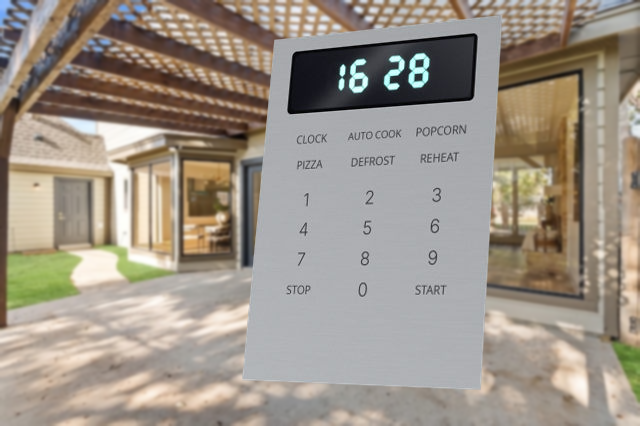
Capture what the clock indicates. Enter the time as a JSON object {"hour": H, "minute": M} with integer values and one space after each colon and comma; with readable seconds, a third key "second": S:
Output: {"hour": 16, "minute": 28}
